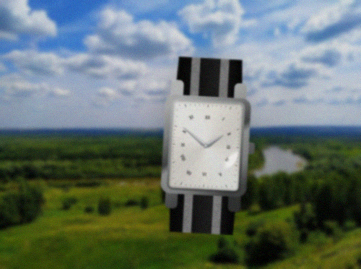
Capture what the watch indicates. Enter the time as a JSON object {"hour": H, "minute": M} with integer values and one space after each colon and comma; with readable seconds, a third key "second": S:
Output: {"hour": 1, "minute": 51}
